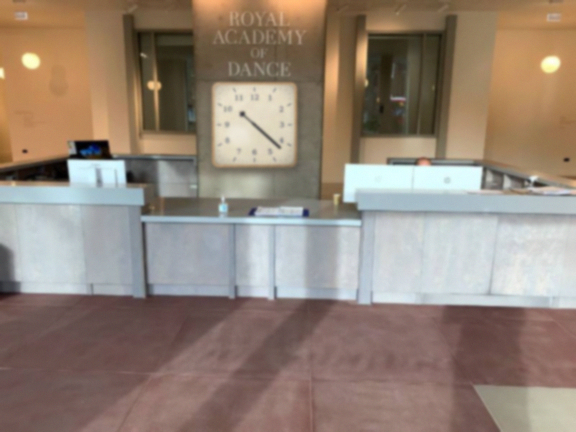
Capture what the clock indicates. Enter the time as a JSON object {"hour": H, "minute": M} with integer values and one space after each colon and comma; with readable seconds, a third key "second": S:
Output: {"hour": 10, "minute": 22}
